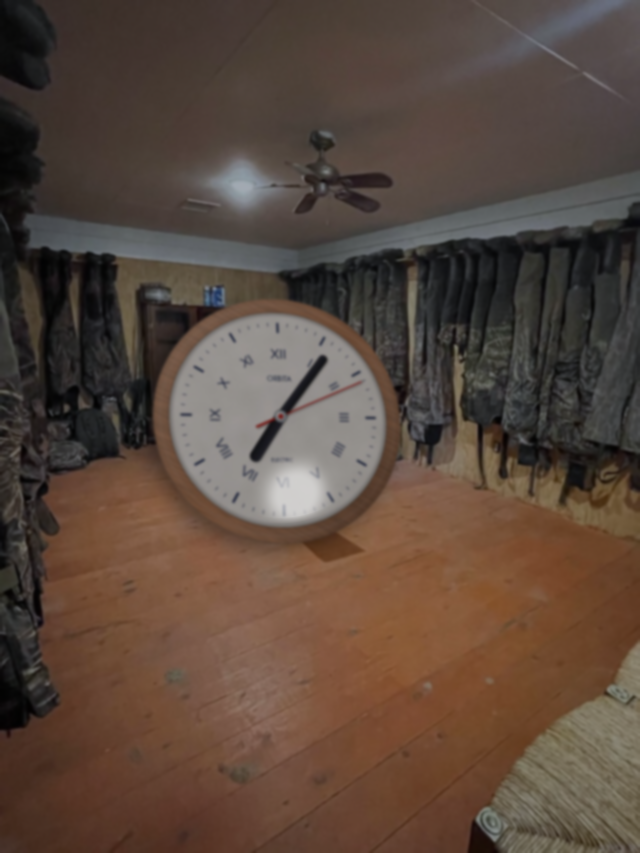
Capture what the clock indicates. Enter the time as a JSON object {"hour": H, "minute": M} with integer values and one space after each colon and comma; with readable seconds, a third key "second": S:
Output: {"hour": 7, "minute": 6, "second": 11}
